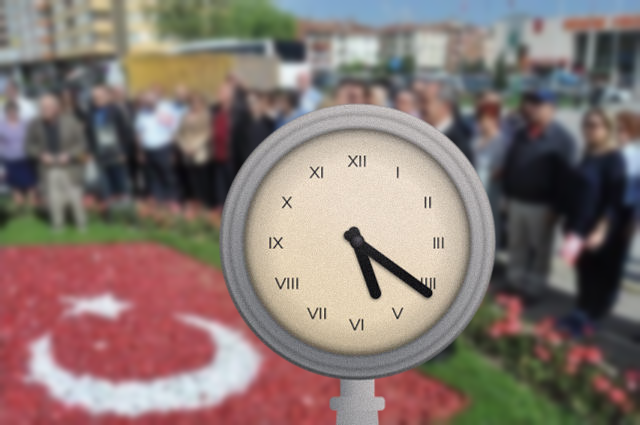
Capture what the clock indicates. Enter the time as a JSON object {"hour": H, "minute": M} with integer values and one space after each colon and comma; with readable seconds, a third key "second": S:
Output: {"hour": 5, "minute": 21}
